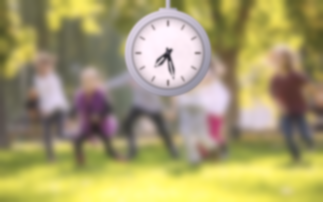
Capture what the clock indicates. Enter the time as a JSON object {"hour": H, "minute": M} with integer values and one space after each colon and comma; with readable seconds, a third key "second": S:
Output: {"hour": 7, "minute": 28}
